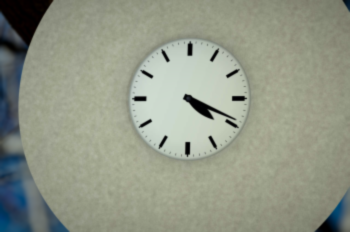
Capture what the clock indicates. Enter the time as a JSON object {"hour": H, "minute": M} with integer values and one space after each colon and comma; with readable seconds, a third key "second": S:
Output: {"hour": 4, "minute": 19}
